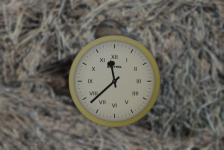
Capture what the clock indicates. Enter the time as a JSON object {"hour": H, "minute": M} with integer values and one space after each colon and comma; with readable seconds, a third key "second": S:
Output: {"hour": 11, "minute": 38}
